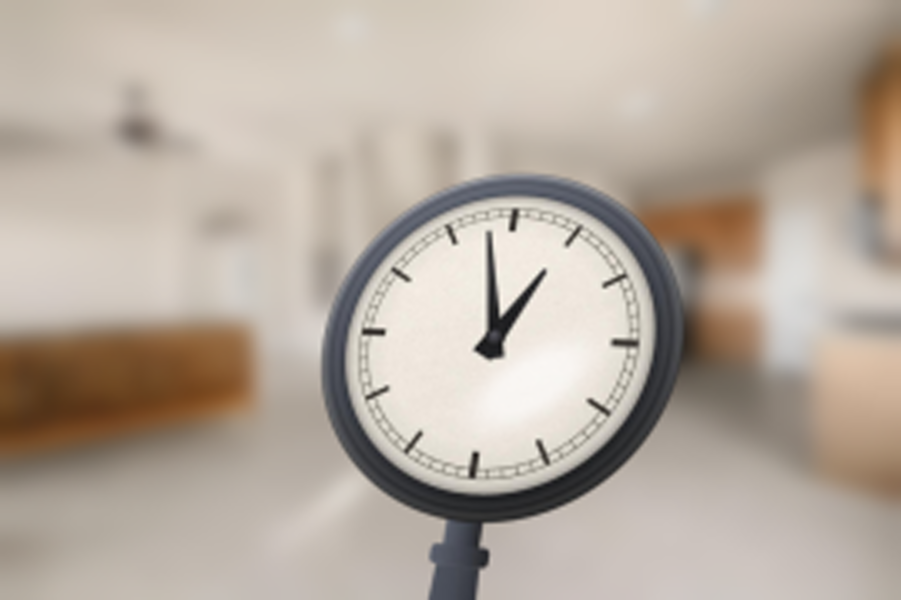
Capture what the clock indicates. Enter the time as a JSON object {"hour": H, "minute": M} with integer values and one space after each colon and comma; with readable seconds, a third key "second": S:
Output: {"hour": 12, "minute": 58}
